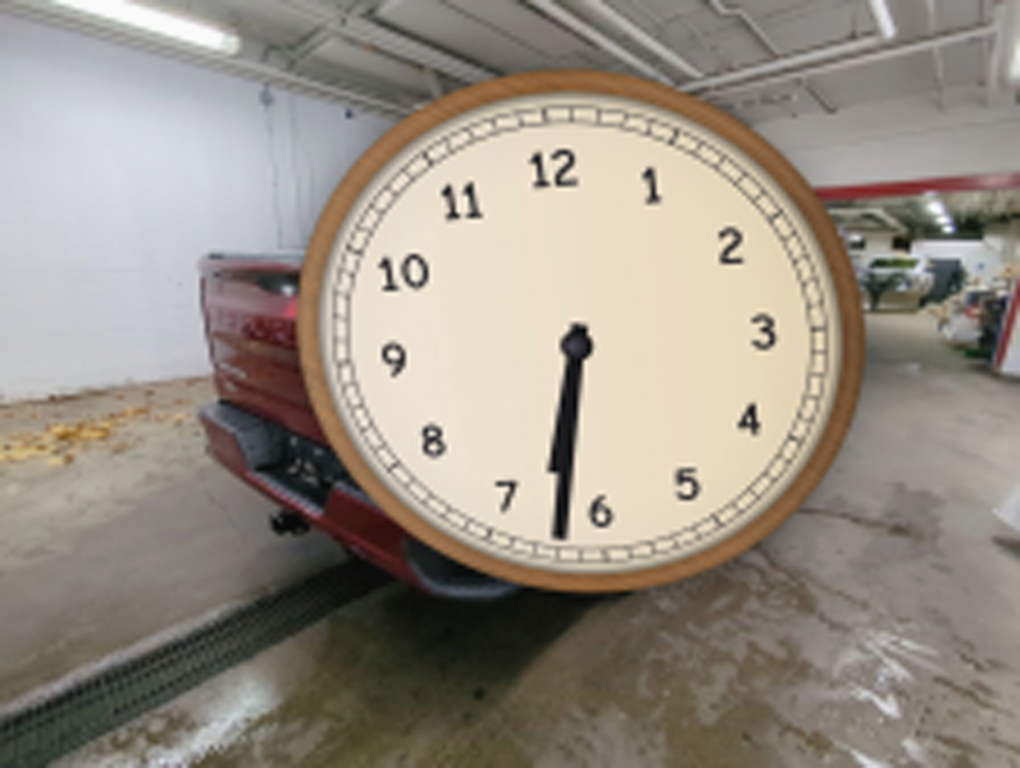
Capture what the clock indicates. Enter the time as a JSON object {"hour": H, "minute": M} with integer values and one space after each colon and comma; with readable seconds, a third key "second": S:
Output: {"hour": 6, "minute": 32}
